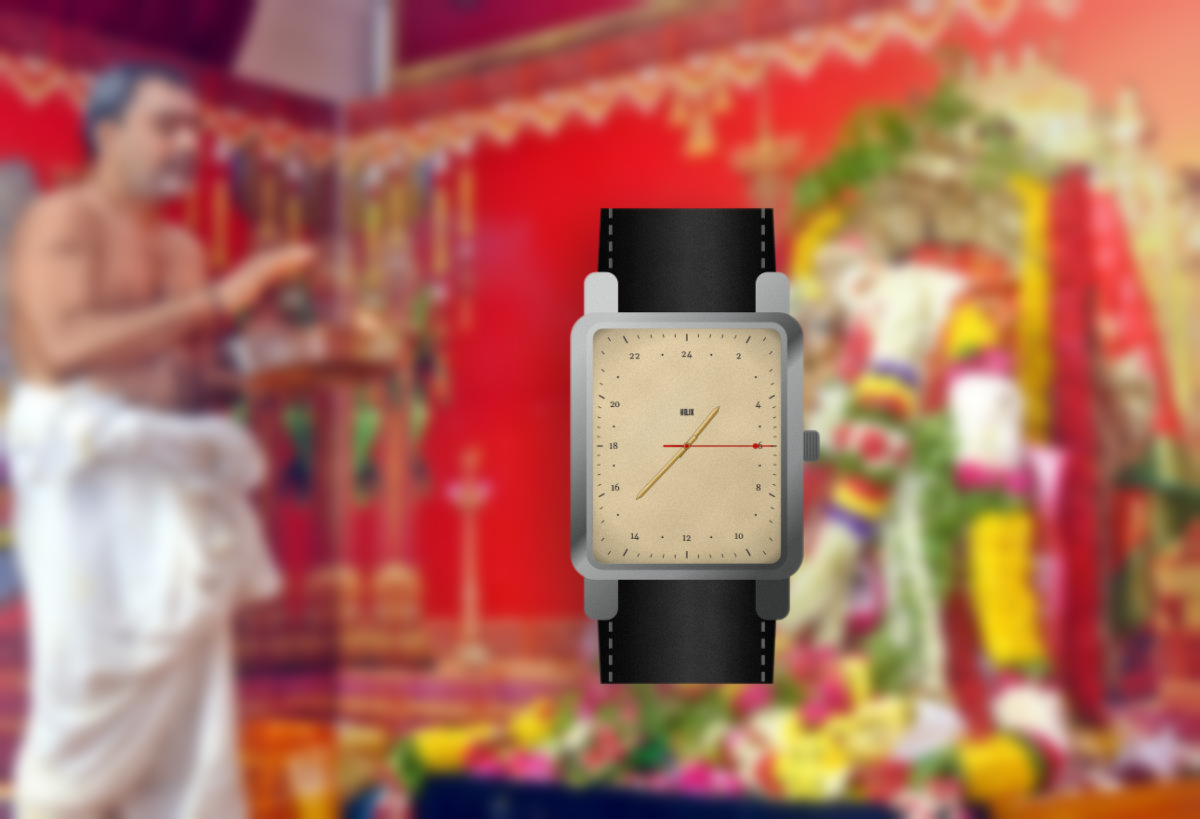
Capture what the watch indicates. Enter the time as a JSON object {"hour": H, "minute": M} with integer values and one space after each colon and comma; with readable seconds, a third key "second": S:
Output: {"hour": 2, "minute": 37, "second": 15}
